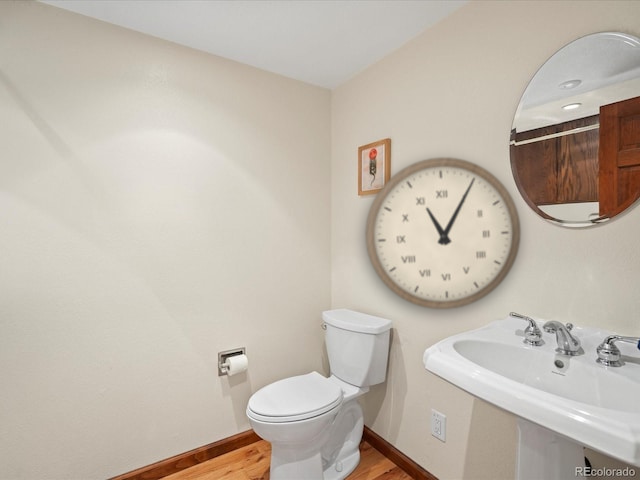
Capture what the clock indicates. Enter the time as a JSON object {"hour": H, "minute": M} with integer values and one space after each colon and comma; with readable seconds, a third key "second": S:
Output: {"hour": 11, "minute": 5}
